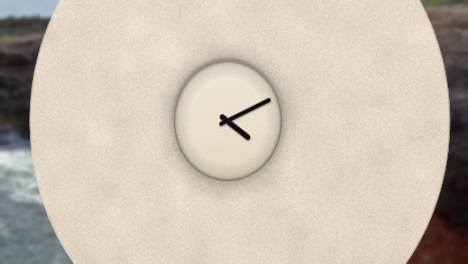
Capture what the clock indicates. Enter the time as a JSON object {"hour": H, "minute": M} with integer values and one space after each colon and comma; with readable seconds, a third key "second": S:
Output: {"hour": 4, "minute": 11}
